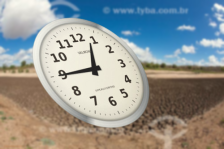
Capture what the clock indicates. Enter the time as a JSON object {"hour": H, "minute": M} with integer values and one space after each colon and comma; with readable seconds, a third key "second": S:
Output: {"hour": 12, "minute": 45}
